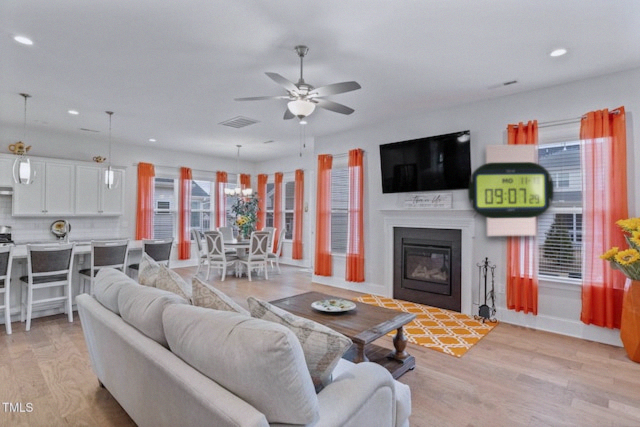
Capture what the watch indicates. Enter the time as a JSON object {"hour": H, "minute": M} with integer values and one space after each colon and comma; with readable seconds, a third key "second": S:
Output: {"hour": 9, "minute": 7}
